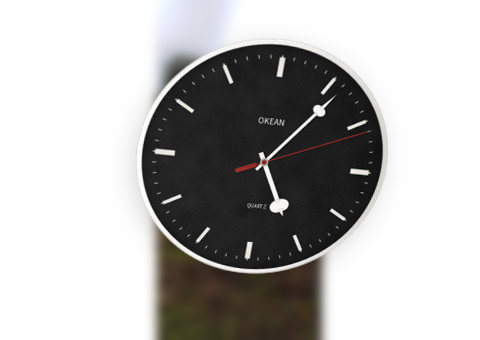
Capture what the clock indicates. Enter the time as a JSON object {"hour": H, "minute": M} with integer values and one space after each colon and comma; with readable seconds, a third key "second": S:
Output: {"hour": 5, "minute": 6, "second": 11}
